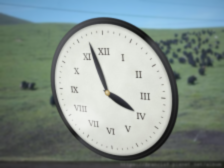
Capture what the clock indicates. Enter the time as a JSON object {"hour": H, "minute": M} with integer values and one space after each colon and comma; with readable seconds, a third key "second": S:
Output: {"hour": 3, "minute": 57}
